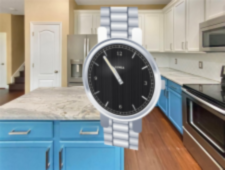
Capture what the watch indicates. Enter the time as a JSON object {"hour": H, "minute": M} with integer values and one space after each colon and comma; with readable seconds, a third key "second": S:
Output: {"hour": 10, "minute": 54}
